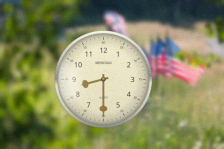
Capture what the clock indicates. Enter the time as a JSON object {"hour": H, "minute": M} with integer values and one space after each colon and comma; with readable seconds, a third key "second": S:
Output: {"hour": 8, "minute": 30}
